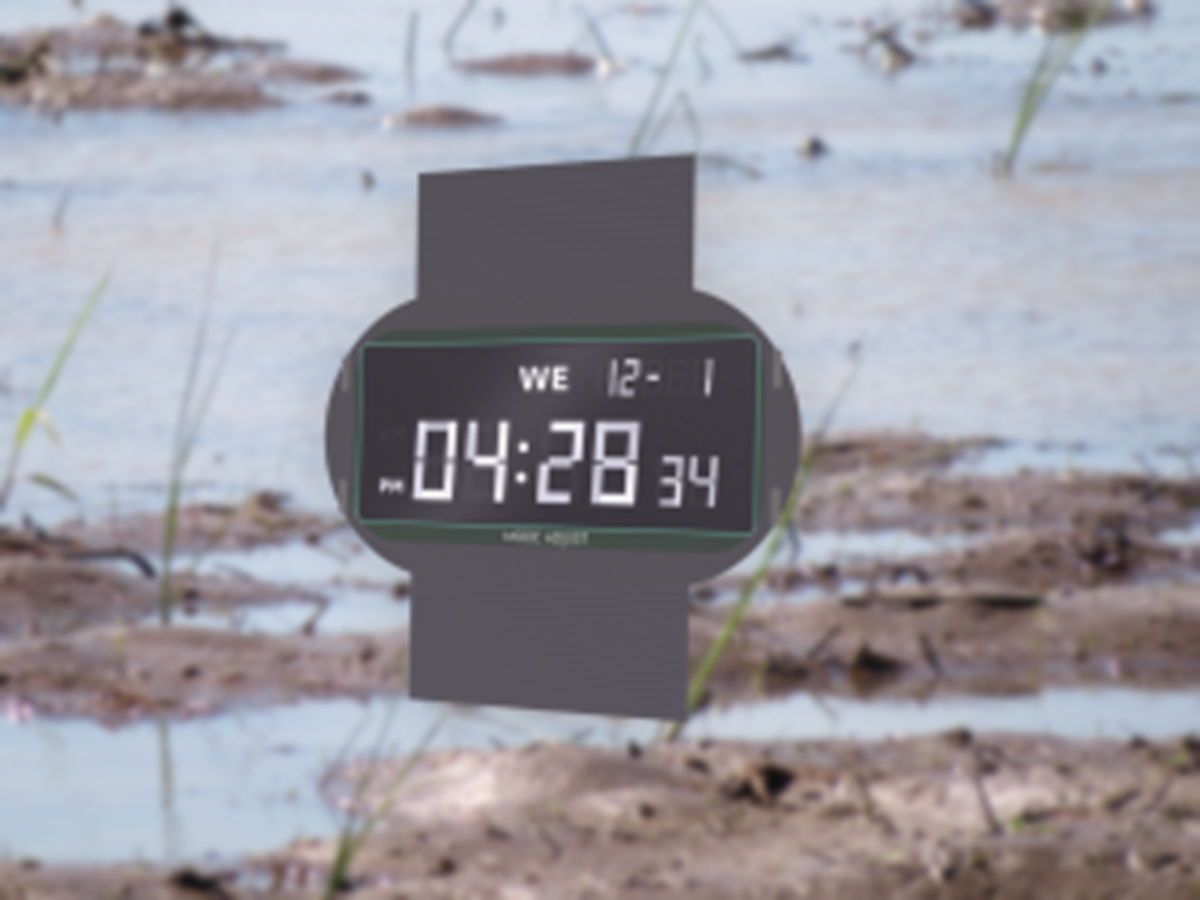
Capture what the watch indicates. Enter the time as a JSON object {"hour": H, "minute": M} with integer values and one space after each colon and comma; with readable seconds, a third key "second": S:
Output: {"hour": 4, "minute": 28, "second": 34}
